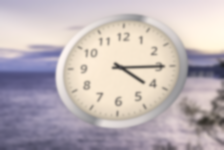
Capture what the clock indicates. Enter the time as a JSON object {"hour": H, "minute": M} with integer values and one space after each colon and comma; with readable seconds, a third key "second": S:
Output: {"hour": 4, "minute": 15}
